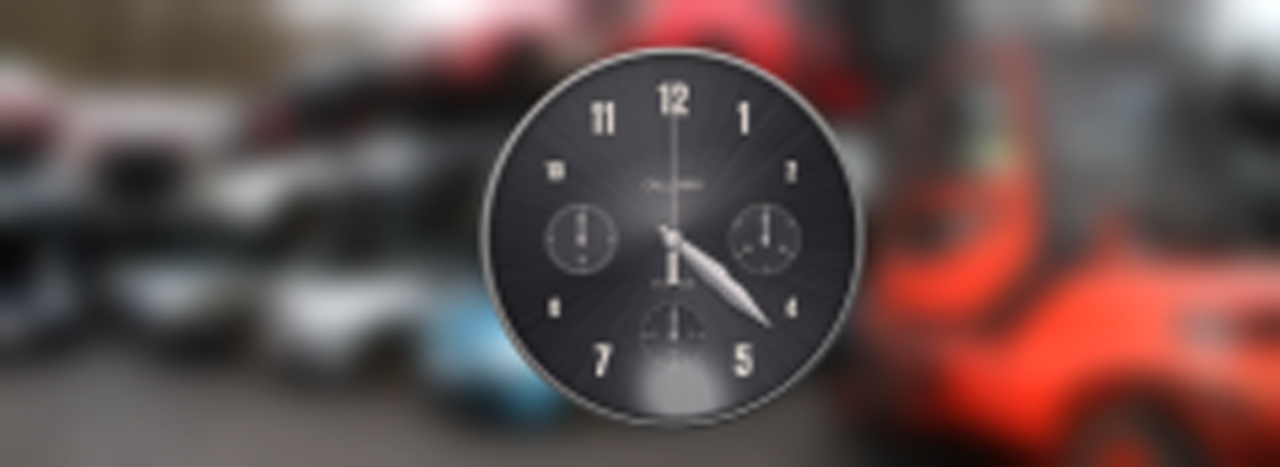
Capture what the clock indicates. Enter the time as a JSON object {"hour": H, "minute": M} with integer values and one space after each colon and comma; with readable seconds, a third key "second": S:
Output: {"hour": 4, "minute": 22}
